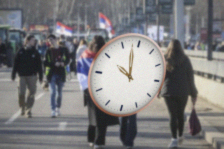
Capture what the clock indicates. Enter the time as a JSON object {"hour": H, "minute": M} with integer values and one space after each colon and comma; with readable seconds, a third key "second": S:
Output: {"hour": 9, "minute": 58}
